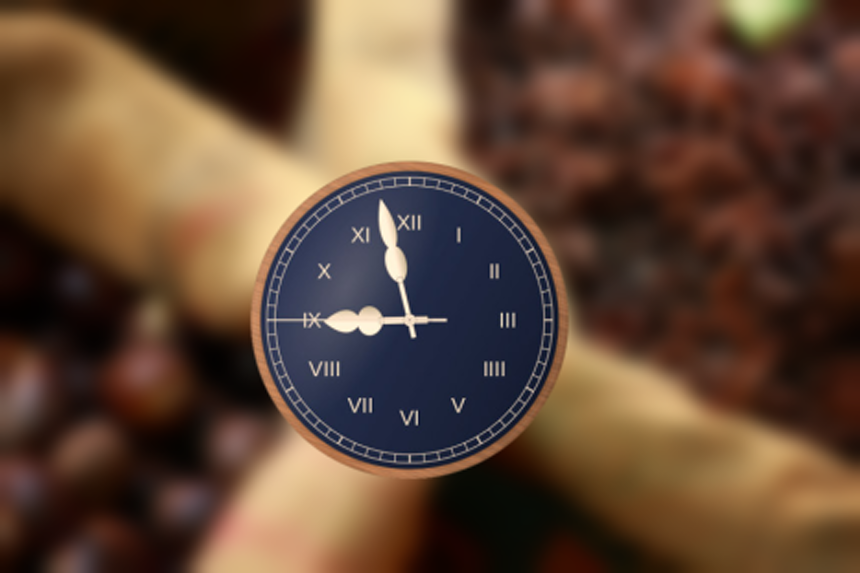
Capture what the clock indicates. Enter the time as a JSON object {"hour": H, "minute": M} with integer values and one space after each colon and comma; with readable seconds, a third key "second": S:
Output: {"hour": 8, "minute": 57, "second": 45}
